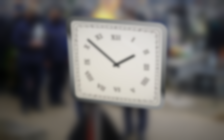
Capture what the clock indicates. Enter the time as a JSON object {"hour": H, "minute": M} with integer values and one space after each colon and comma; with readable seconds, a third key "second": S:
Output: {"hour": 1, "minute": 52}
